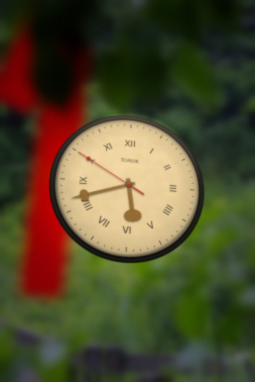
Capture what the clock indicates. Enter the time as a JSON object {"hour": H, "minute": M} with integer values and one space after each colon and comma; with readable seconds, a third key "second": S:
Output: {"hour": 5, "minute": 41, "second": 50}
